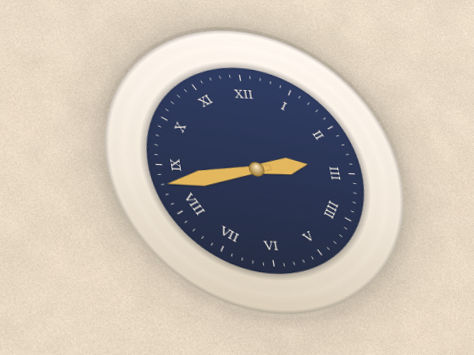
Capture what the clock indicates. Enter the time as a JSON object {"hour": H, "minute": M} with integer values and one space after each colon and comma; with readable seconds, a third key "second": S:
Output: {"hour": 2, "minute": 43}
